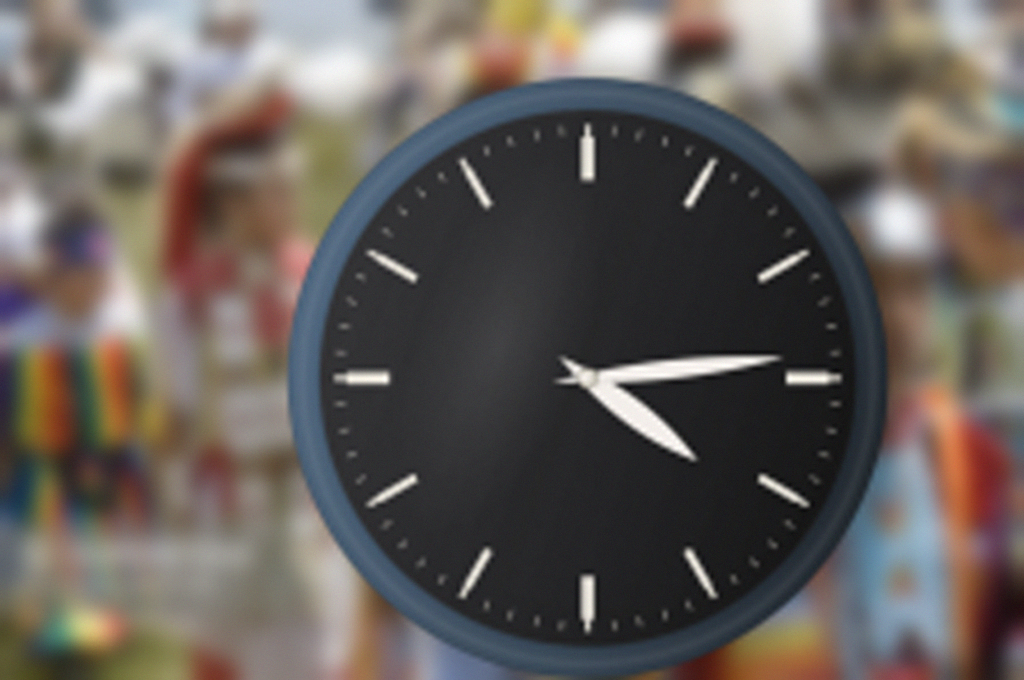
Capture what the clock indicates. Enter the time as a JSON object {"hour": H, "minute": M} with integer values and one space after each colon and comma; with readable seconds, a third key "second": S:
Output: {"hour": 4, "minute": 14}
